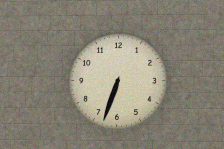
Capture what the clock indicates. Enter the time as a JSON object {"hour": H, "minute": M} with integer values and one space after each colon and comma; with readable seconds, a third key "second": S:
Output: {"hour": 6, "minute": 33}
